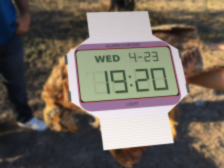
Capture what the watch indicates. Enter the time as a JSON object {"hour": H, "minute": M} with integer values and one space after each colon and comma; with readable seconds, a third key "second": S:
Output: {"hour": 19, "minute": 20}
